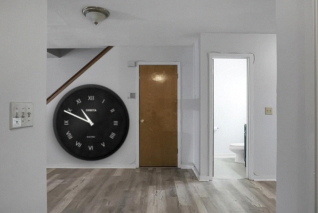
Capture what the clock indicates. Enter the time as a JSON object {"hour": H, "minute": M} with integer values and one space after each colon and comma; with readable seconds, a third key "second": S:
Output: {"hour": 10, "minute": 49}
